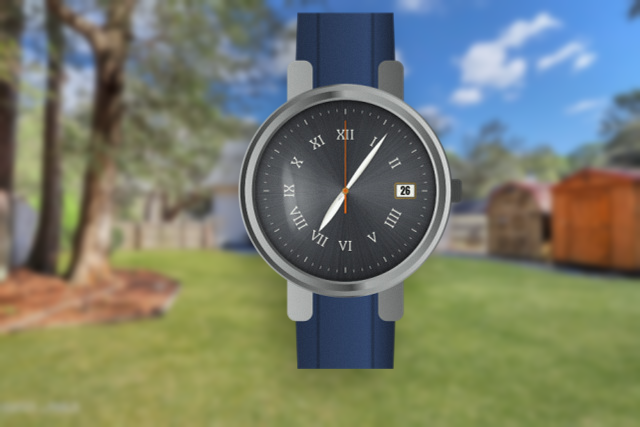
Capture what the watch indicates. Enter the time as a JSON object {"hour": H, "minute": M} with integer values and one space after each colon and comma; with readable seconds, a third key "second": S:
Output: {"hour": 7, "minute": 6, "second": 0}
